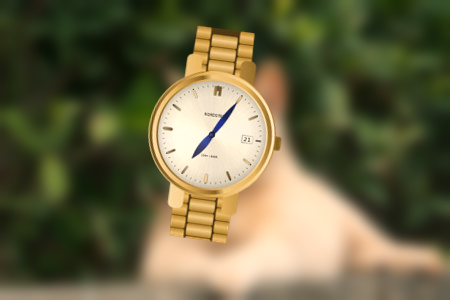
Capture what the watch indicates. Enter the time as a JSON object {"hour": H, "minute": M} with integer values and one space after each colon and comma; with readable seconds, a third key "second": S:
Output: {"hour": 7, "minute": 5}
